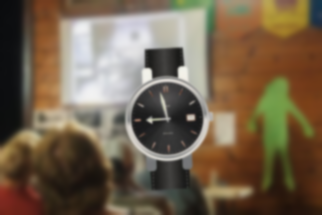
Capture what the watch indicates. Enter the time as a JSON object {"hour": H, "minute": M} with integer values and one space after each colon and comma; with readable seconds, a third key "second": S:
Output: {"hour": 8, "minute": 58}
